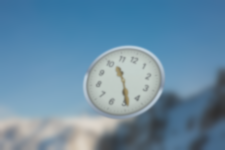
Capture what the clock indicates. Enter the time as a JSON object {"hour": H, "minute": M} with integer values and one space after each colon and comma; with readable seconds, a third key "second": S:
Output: {"hour": 10, "minute": 24}
